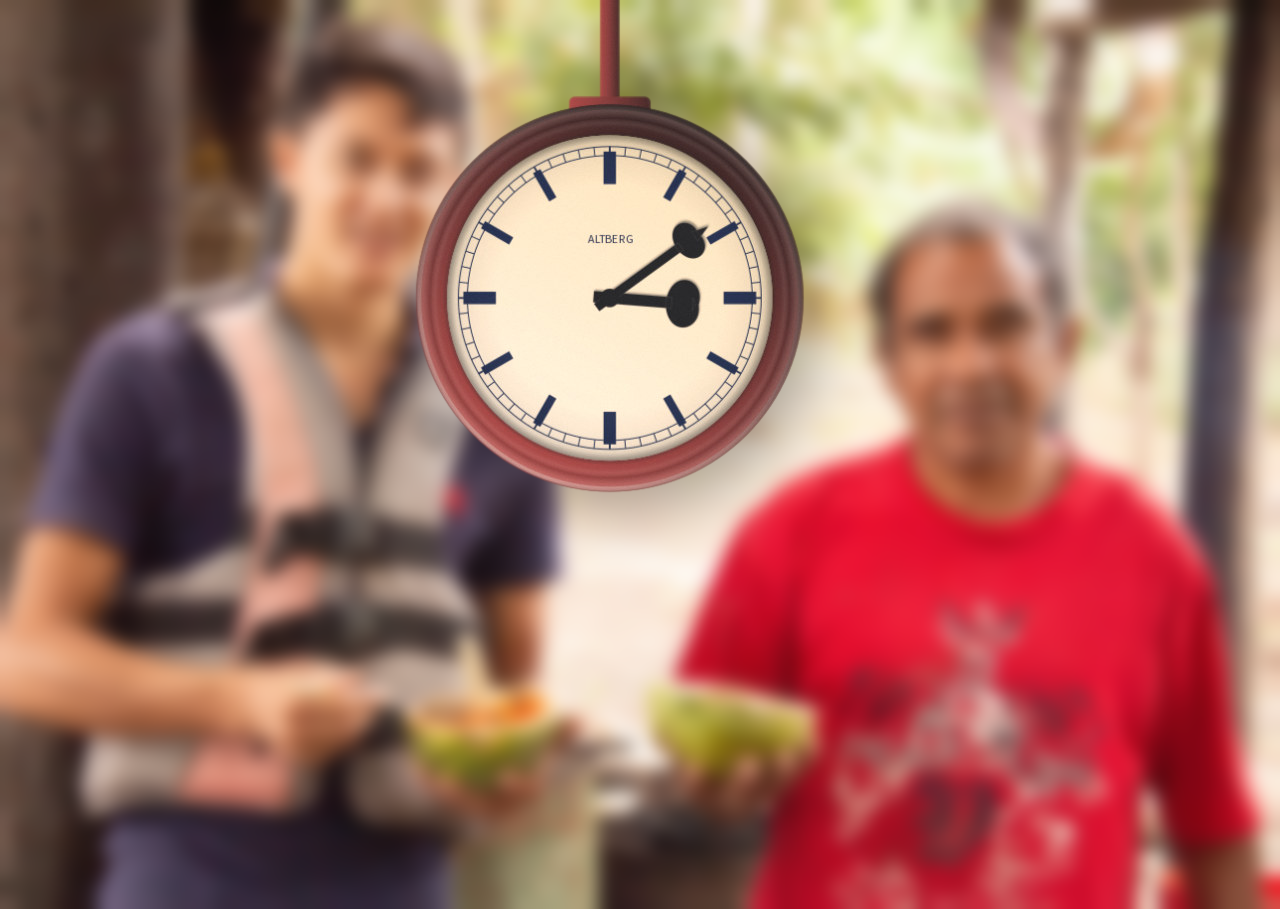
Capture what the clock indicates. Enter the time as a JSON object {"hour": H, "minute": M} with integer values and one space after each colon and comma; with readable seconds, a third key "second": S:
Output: {"hour": 3, "minute": 9}
